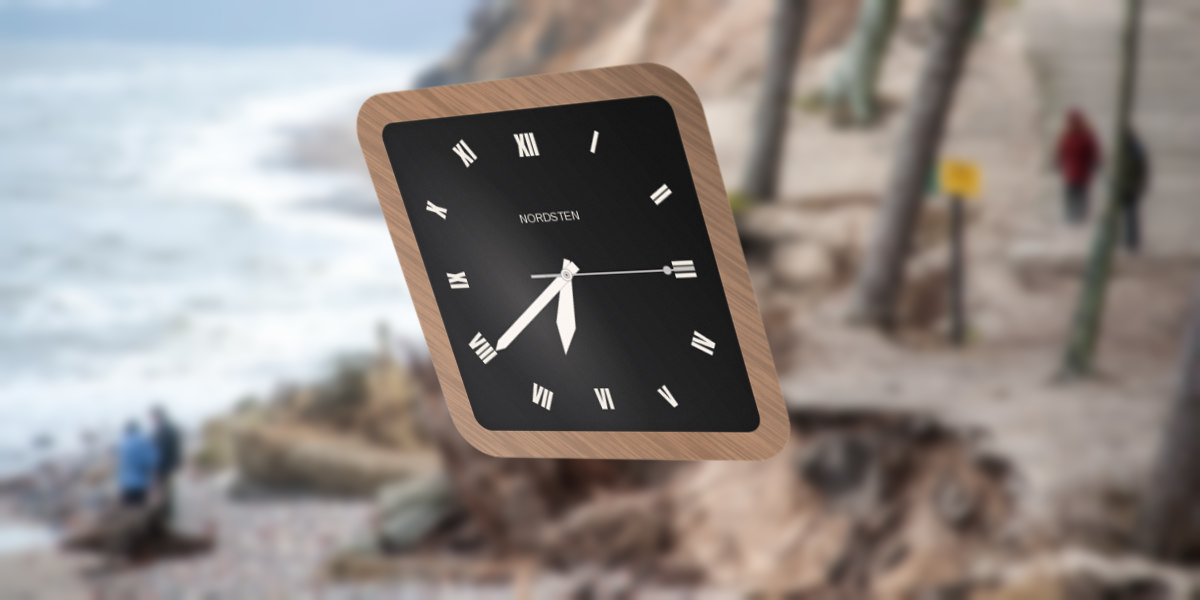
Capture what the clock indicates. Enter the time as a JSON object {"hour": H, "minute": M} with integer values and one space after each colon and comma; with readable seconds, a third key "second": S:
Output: {"hour": 6, "minute": 39, "second": 15}
